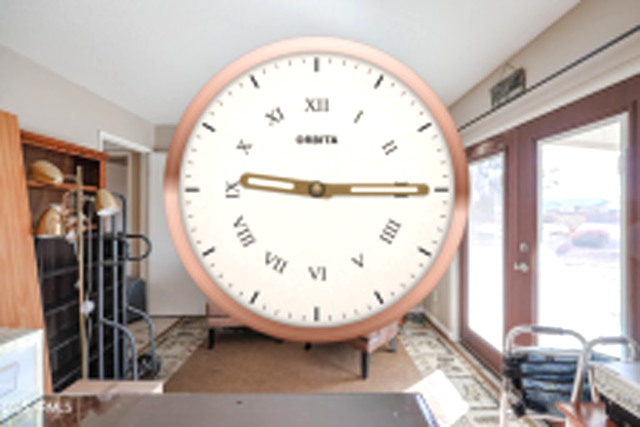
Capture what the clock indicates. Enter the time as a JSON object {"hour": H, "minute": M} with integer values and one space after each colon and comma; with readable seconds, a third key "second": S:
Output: {"hour": 9, "minute": 15}
